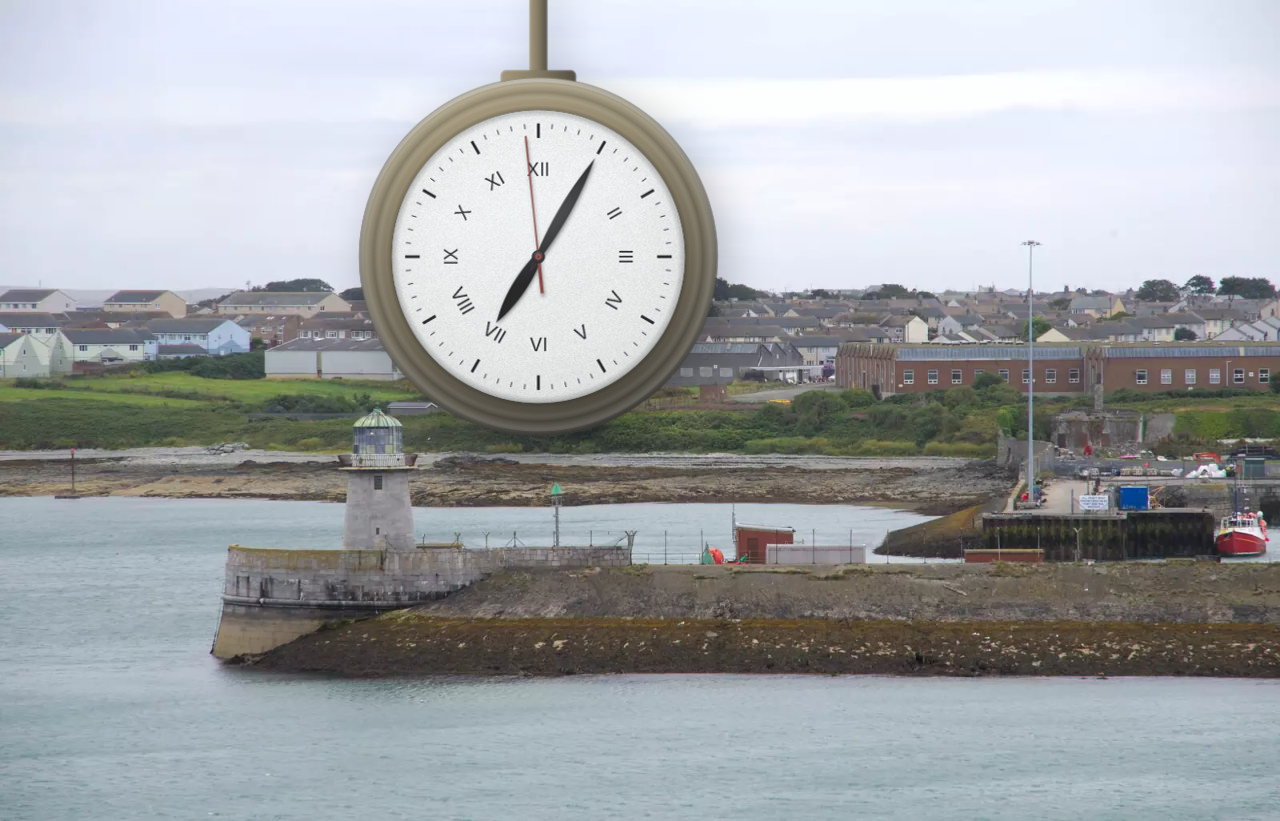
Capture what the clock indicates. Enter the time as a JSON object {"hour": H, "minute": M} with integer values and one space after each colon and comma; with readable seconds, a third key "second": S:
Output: {"hour": 7, "minute": 4, "second": 59}
